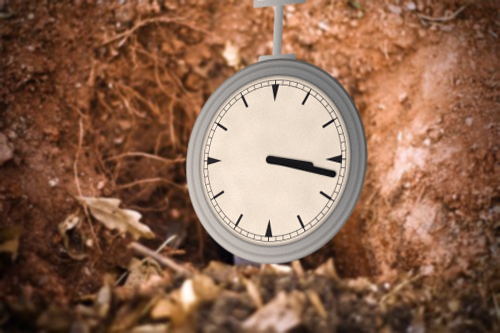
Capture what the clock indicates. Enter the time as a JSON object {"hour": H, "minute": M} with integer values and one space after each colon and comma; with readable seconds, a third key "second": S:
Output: {"hour": 3, "minute": 17}
